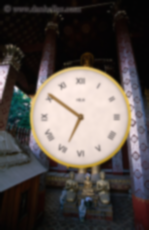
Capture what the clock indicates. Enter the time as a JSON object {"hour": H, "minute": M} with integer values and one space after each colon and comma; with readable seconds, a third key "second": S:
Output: {"hour": 6, "minute": 51}
